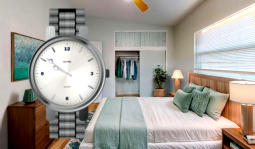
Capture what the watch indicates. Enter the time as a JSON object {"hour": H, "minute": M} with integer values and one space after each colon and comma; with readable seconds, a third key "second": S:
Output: {"hour": 9, "minute": 51}
